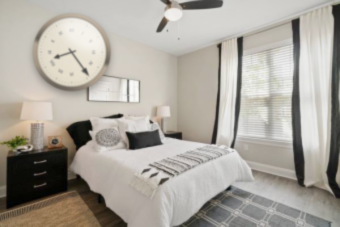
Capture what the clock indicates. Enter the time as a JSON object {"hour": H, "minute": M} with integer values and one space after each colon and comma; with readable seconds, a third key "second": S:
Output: {"hour": 8, "minute": 24}
